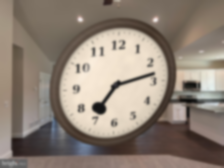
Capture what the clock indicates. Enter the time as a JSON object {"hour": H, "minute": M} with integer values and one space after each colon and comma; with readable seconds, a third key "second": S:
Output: {"hour": 7, "minute": 13}
